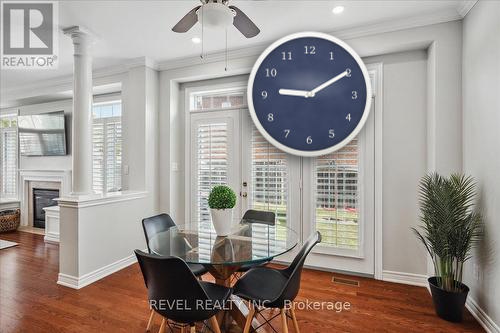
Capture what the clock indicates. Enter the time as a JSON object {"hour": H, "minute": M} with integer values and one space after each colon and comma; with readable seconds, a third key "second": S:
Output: {"hour": 9, "minute": 10}
